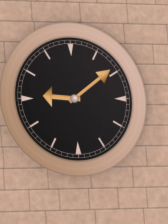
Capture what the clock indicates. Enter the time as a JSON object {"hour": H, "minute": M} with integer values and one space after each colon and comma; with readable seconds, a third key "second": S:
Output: {"hour": 9, "minute": 9}
